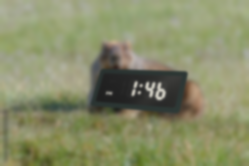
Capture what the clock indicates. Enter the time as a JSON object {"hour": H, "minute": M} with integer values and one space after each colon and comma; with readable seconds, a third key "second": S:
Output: {"hour": 1, "minute": 46}
